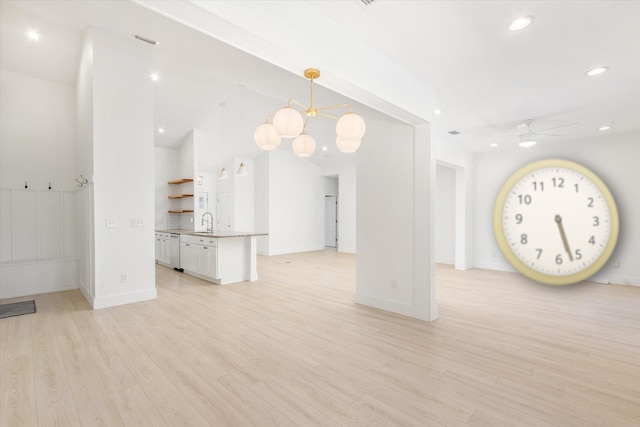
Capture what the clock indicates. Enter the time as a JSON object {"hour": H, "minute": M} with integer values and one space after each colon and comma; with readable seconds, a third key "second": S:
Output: {"hour": 5, "minute": 27}
